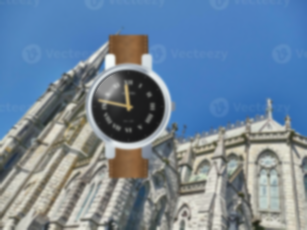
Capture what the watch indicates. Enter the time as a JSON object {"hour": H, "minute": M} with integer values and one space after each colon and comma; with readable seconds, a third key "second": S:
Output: {"hour": 11, "minute": 47}
